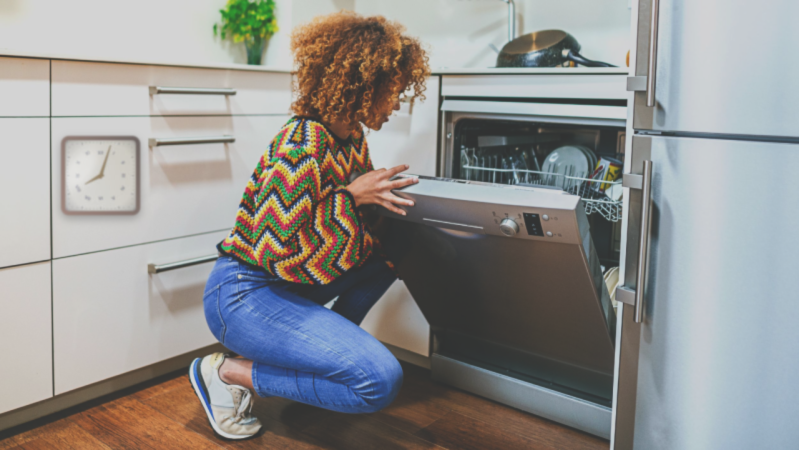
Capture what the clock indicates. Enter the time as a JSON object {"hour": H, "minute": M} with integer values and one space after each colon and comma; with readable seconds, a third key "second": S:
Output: {"hour": 8, "minute": 3}
